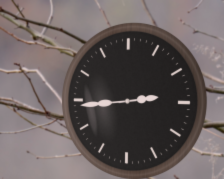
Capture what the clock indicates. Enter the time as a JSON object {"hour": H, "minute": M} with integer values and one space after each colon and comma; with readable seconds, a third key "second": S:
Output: {"hour": 2, "minute": 44}
